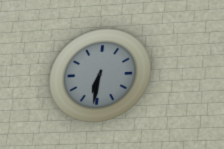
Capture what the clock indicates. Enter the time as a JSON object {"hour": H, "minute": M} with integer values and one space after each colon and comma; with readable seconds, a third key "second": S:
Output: {"hour": 6, "minute": 31}
